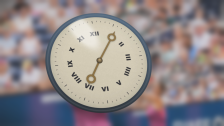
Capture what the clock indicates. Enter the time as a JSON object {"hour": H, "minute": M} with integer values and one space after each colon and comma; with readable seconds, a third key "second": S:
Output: {"hour": 7, "minute": 6}
